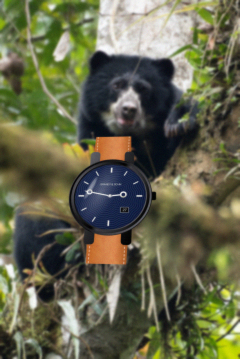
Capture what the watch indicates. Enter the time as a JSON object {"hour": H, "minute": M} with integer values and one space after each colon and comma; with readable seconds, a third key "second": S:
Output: {"hour": 2, "minute": 47}
